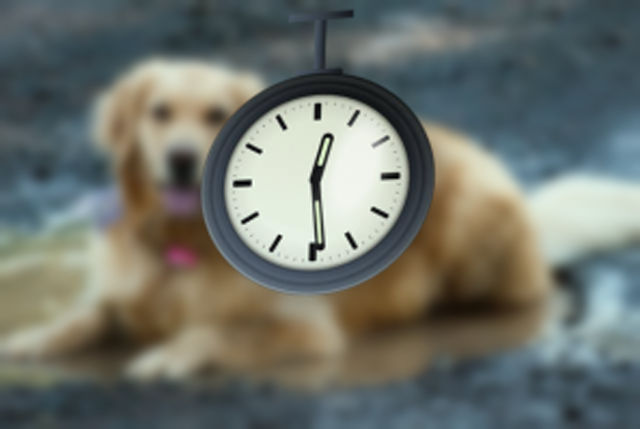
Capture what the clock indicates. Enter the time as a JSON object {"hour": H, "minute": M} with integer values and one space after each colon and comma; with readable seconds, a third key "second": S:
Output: {"hour": 12, "minute": 29}
